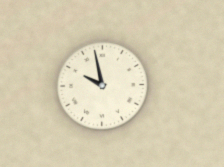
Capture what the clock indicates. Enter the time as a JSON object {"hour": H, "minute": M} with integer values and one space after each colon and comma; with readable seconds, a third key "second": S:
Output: {"hour": 9, "minute": 58}
